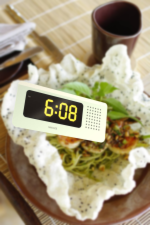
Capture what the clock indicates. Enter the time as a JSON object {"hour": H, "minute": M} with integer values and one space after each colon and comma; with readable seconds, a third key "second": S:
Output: {"hour": 6, "minute": 8}
